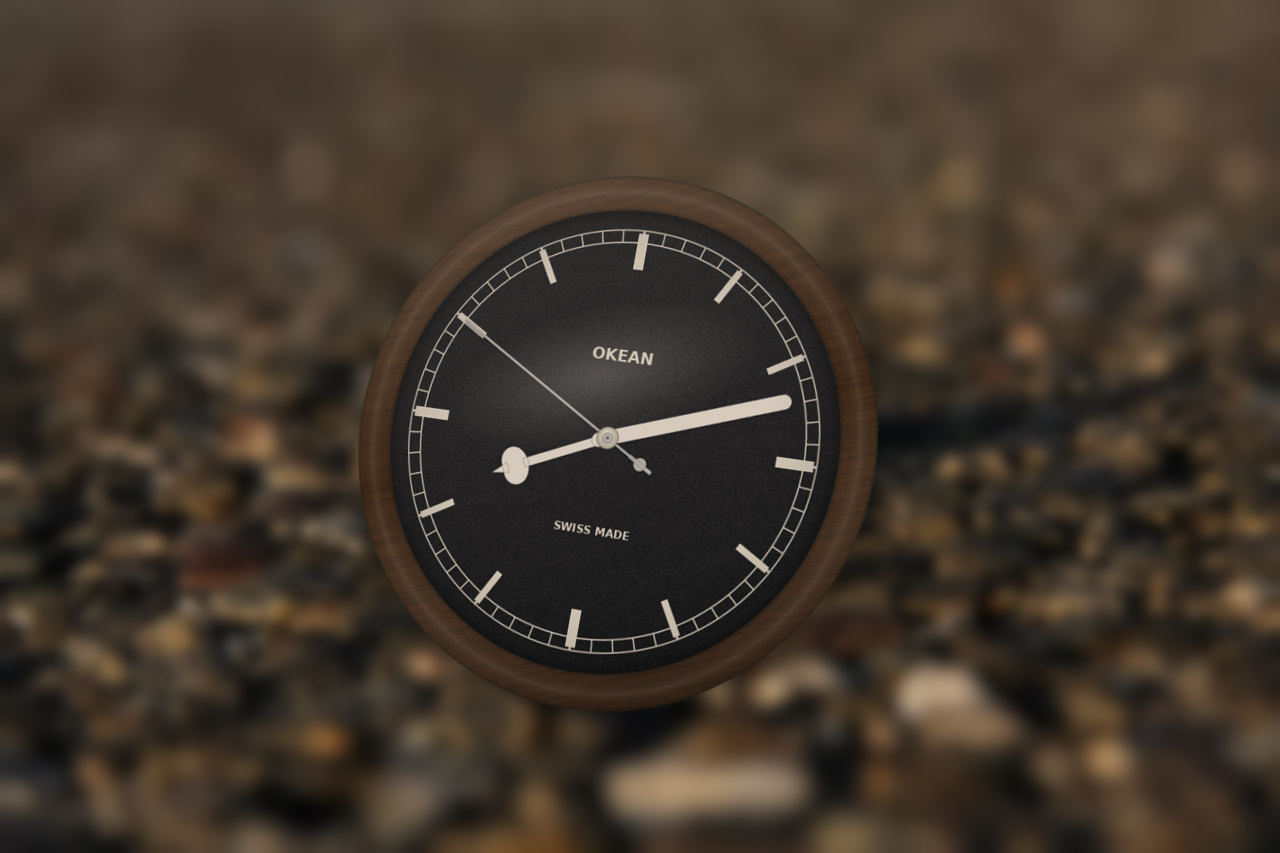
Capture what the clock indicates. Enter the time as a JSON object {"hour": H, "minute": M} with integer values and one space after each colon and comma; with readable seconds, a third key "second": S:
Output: {"hour": 8, "minute": 11, "second": 50}
